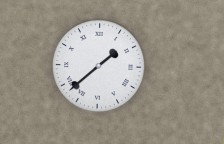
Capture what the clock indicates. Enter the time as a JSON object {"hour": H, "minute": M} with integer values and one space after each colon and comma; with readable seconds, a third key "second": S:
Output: {"hour": 1, "minute": 38}
